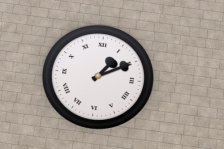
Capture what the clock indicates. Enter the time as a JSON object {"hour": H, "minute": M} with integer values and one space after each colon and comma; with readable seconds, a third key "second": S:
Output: {"hour": 1, "minute": 10}
